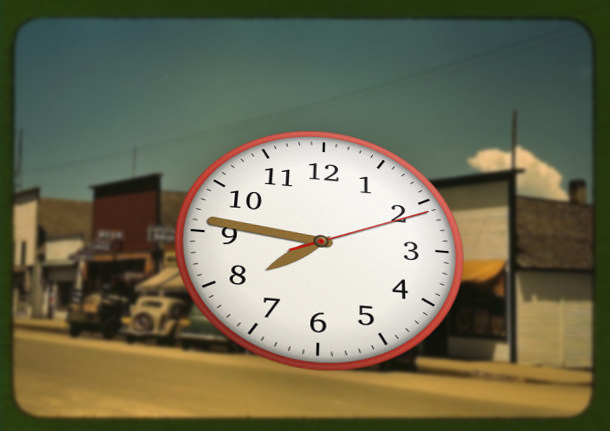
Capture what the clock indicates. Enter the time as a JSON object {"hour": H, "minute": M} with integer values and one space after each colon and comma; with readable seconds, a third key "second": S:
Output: {"hour": 7, "minute": 46, "second": 11}
